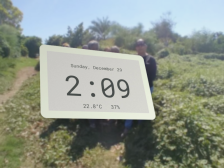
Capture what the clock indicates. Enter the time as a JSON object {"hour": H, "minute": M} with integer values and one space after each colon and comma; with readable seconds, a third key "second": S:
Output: {"hour": 2, "minute": 9}
